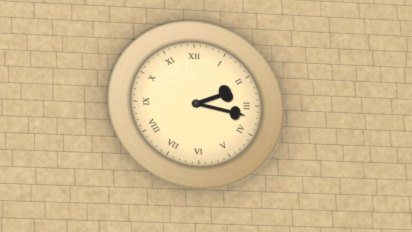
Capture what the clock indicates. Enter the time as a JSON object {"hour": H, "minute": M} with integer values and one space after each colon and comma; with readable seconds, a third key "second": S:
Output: {"hour": 2, "minute": 17}
